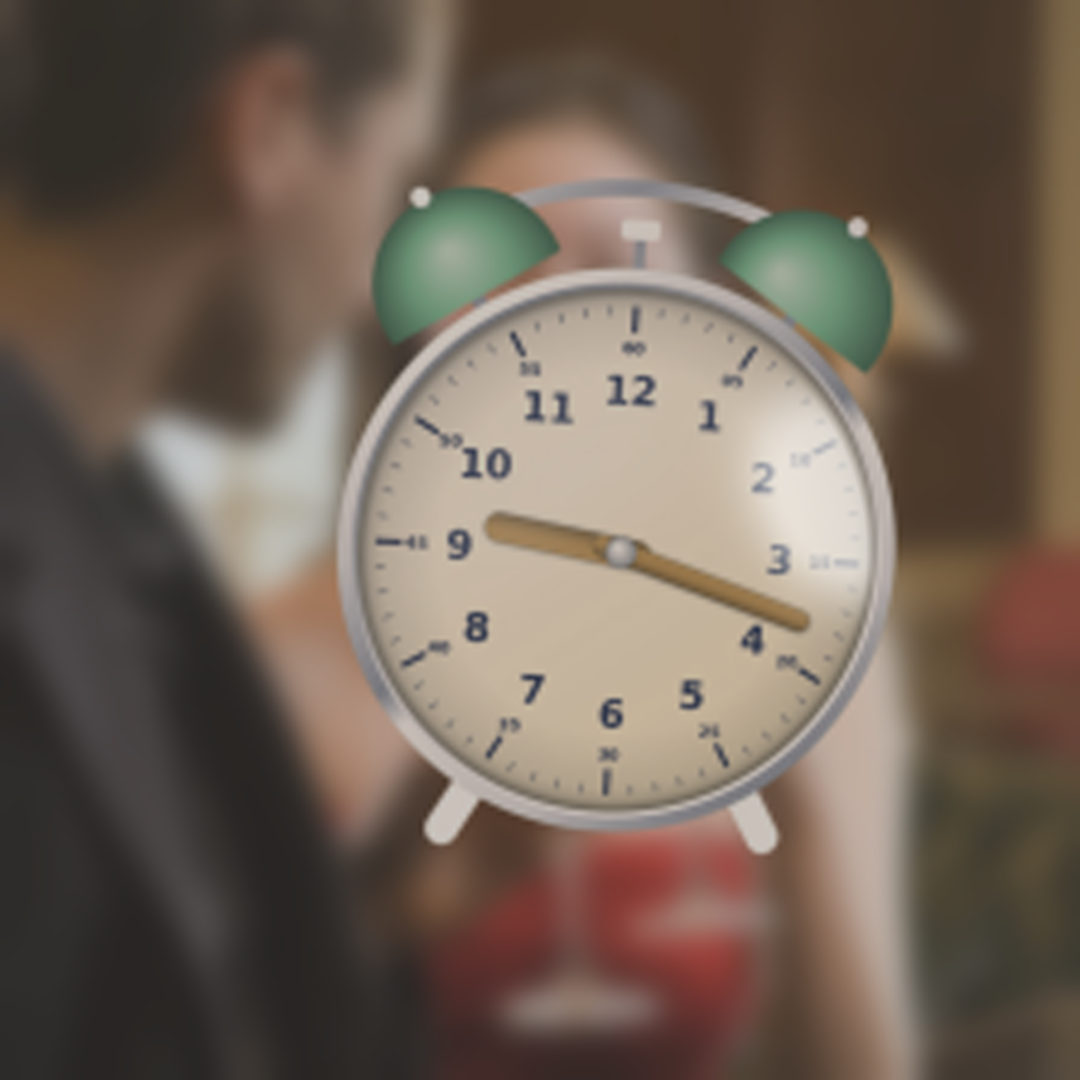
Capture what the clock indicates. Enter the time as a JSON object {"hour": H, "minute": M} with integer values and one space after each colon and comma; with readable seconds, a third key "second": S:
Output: {"hour": 9, "minute": 18}
